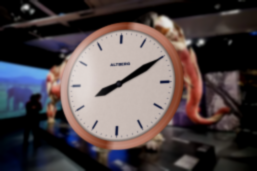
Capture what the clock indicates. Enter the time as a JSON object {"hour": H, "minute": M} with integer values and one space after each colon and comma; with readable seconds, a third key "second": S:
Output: {"hour": 8, "minute": 10}
